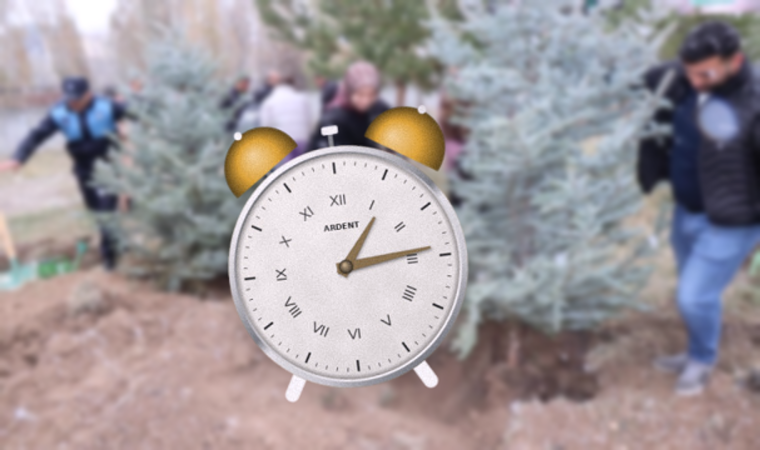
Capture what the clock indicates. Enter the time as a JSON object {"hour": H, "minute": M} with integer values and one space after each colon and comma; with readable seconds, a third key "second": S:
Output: {"hour": 1, "minute": 14}
